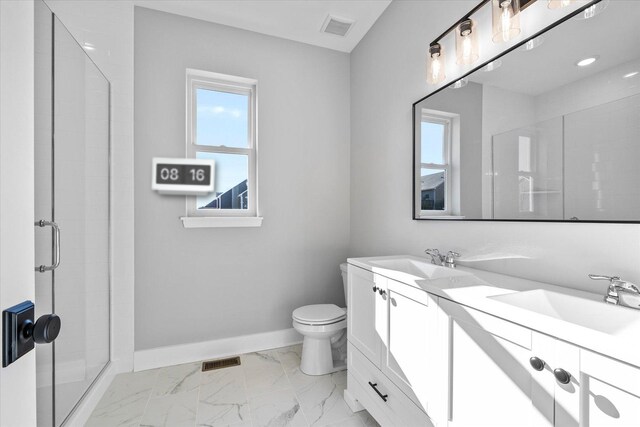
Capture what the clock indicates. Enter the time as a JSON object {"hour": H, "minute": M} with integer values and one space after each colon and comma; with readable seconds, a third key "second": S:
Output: {"hour": 8, "minute": 16}
